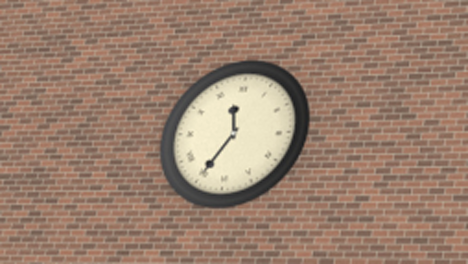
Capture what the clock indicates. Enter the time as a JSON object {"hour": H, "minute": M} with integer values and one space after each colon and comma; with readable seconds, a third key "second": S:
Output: {"hour": 11, "minute": 35}
